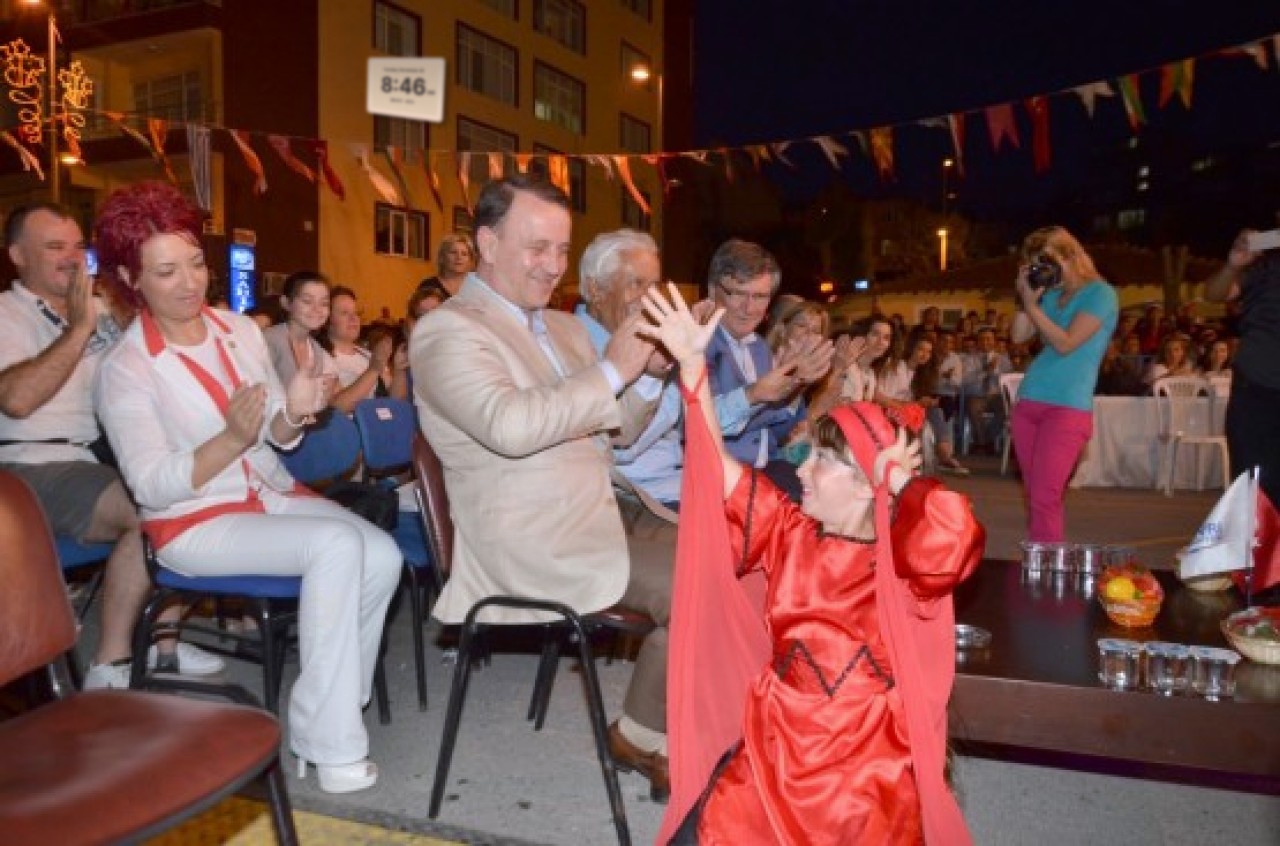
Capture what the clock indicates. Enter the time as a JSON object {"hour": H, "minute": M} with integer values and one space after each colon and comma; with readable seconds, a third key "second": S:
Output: {"hour": 8, "minute": 46}
